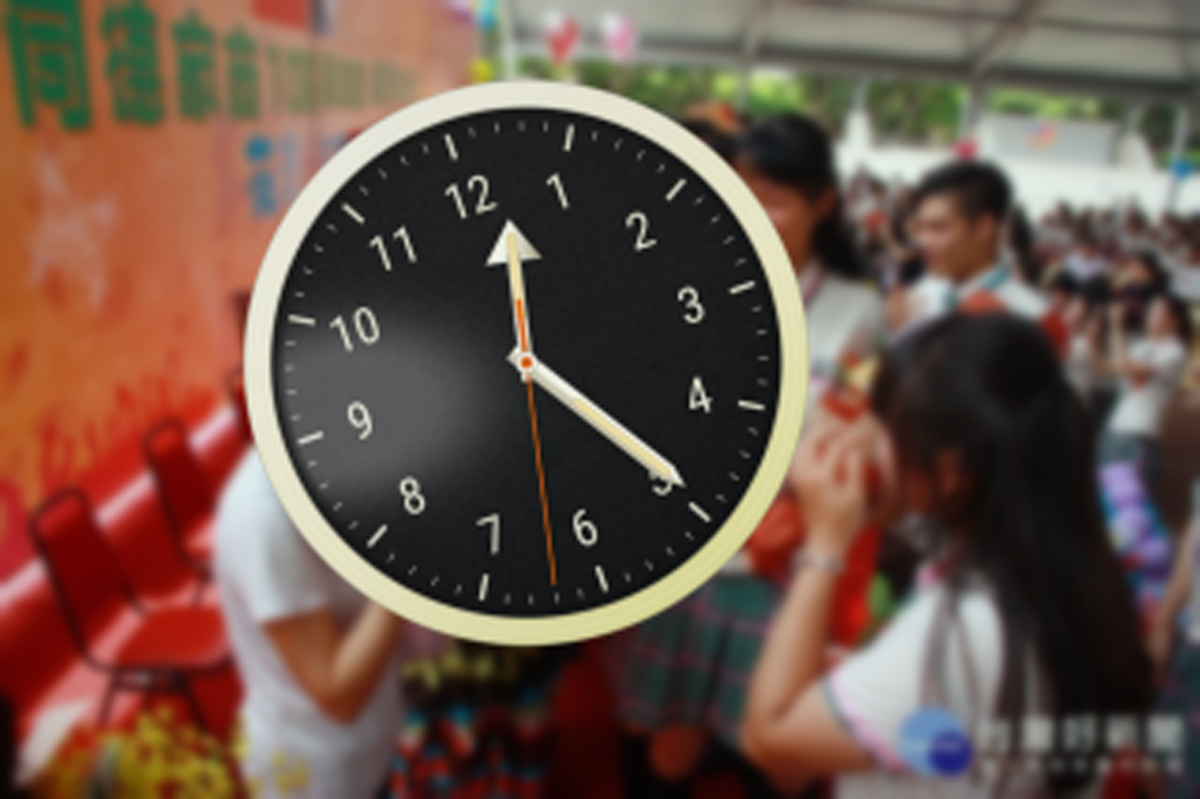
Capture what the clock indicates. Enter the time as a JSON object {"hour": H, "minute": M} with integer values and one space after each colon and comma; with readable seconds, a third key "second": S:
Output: {"hour": 12, "minute": 24, "second": 32}
